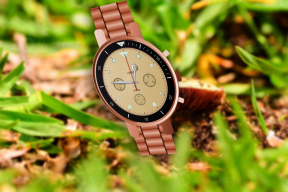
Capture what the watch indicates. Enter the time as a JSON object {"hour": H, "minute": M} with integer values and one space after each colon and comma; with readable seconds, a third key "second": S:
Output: {"hour": 12, "minute": 46}
